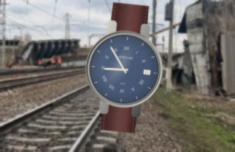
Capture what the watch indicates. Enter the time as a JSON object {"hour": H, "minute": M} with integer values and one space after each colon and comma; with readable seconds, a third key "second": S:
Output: {"hour": 8, "minute": 54}
